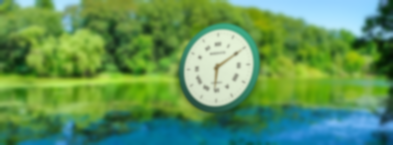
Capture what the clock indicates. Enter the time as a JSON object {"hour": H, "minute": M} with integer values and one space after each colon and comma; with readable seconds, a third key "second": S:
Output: {"hour": 6, "minute": 10}
